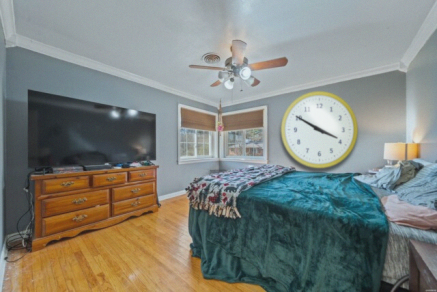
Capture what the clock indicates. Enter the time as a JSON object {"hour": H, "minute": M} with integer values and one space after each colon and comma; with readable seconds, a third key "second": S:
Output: {"hour": 3, "minute": 50}
